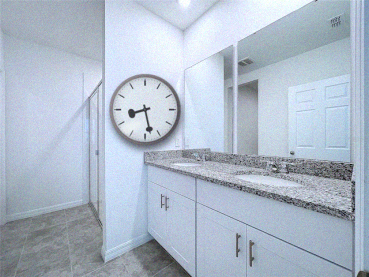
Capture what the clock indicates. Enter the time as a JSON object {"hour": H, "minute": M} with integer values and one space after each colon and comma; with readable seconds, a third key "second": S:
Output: {"hour": 8, "minute": 28}
